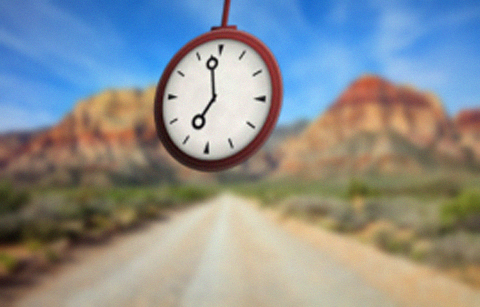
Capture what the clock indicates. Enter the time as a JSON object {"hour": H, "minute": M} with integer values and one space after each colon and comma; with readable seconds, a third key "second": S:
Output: {"hour": 6, "minute": 58}
